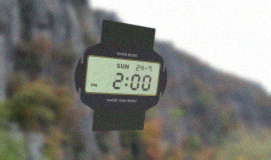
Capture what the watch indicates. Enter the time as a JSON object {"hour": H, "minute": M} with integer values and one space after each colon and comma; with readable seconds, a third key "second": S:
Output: {"hour": 2, "minute": 0}
